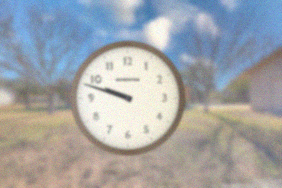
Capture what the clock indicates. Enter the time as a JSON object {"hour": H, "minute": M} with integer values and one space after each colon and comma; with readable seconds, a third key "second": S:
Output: {"hour": 9, "minute": 48}
